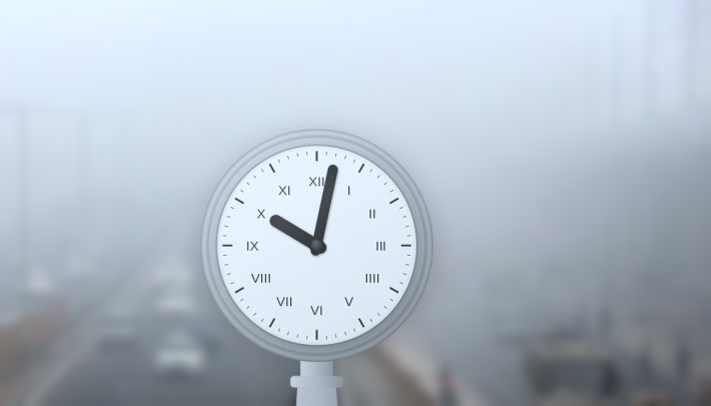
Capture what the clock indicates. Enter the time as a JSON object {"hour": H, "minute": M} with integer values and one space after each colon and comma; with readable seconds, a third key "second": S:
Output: {"hour": 10, "minute": 2}
